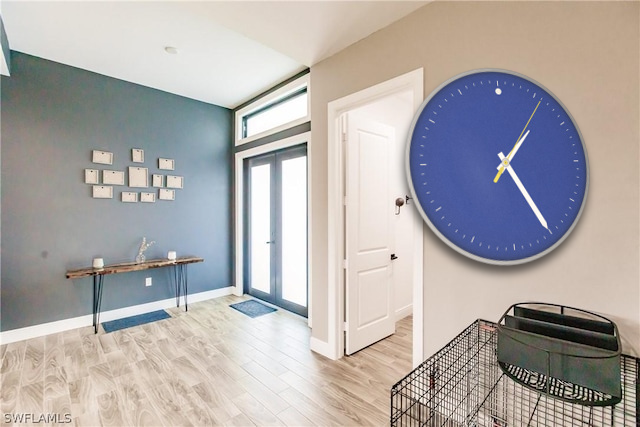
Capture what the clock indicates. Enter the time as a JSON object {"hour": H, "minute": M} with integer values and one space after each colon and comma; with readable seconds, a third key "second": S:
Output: {"hour": 1, "minute": 25, "second": 6}
